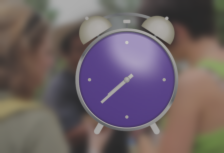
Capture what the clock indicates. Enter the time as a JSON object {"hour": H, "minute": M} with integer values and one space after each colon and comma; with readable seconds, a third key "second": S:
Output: {"hour": 7, "minute": 38}
